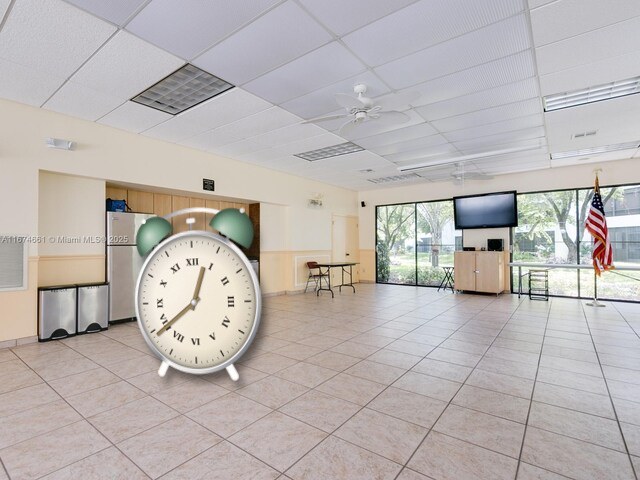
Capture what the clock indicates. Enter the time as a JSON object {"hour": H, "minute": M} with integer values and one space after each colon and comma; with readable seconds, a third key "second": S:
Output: {"hour": 12, "minute": 39}
